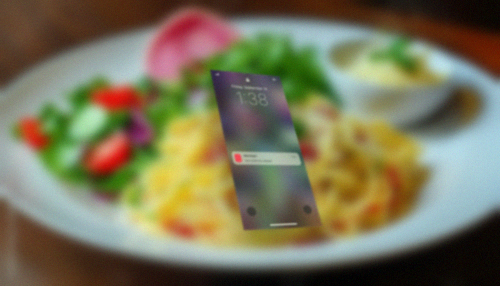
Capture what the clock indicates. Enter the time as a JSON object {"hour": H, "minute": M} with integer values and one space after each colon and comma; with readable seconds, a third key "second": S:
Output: {"hour": 1, "minute": 38}
